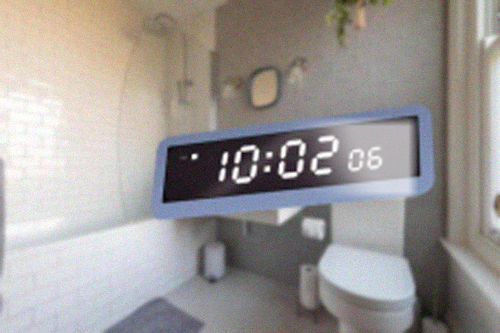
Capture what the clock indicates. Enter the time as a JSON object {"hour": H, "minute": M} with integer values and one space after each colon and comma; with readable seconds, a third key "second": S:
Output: {"hour": 10, "minute": 2, "second": 6}
